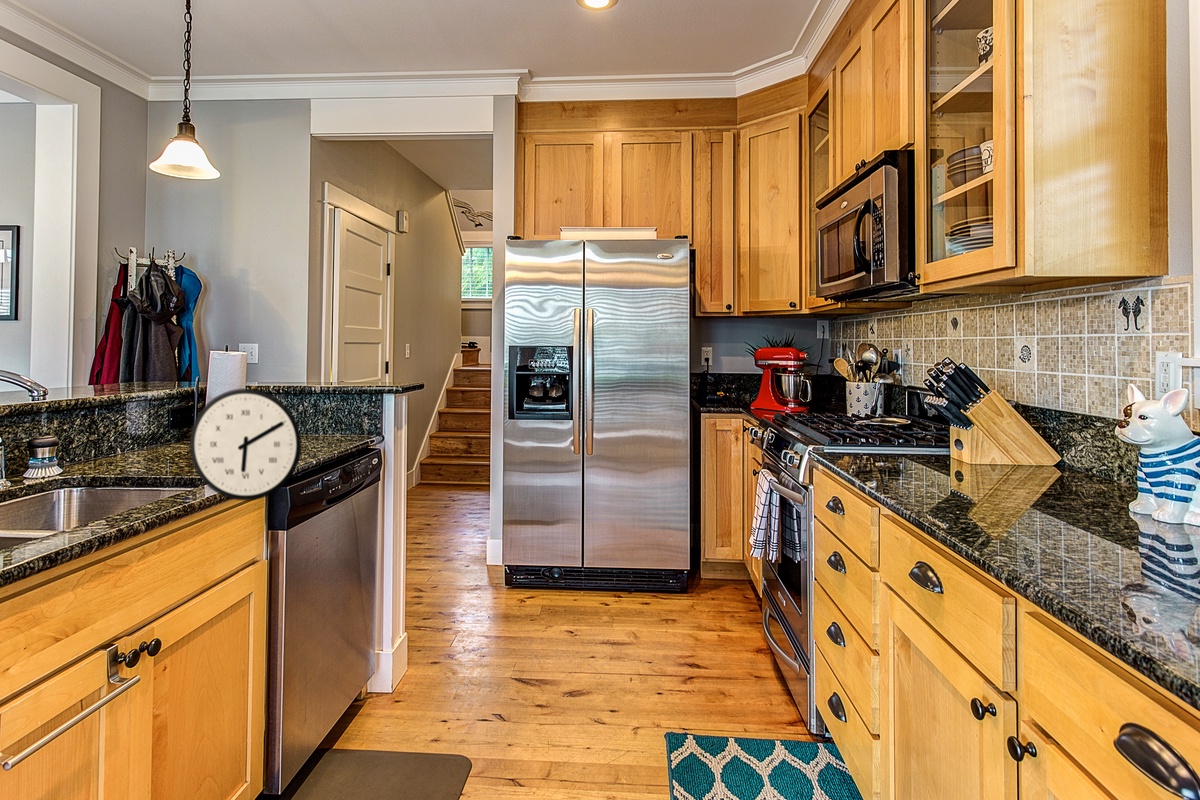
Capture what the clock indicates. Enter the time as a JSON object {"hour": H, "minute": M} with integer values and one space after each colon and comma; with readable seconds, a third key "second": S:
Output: {"hour": 6, "minute": 10}
